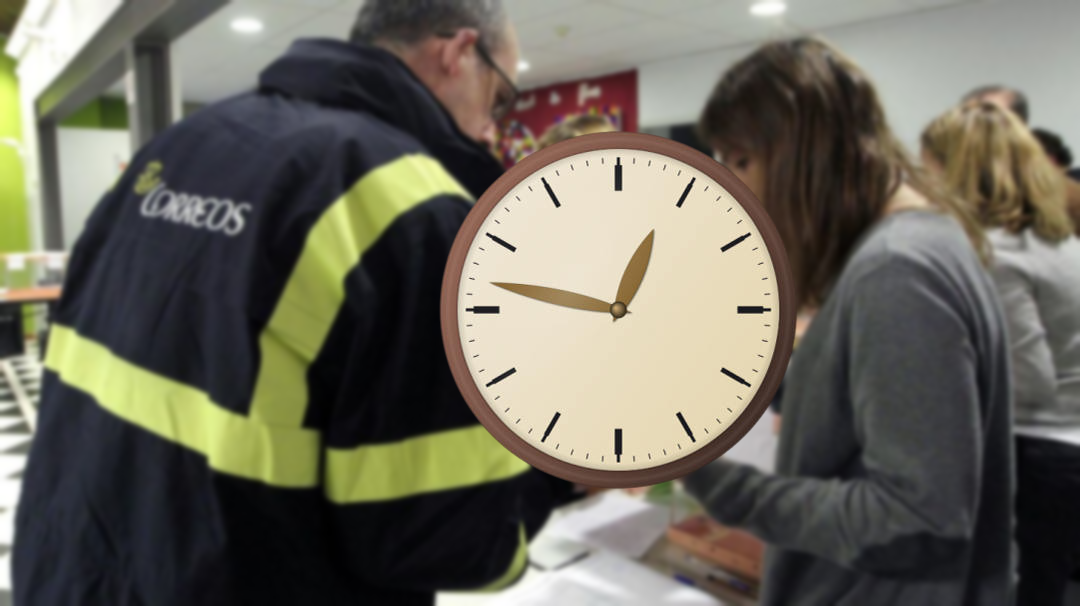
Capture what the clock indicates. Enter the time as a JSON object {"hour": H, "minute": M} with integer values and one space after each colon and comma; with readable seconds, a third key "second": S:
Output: {"hour": 12, "minute": 47}
